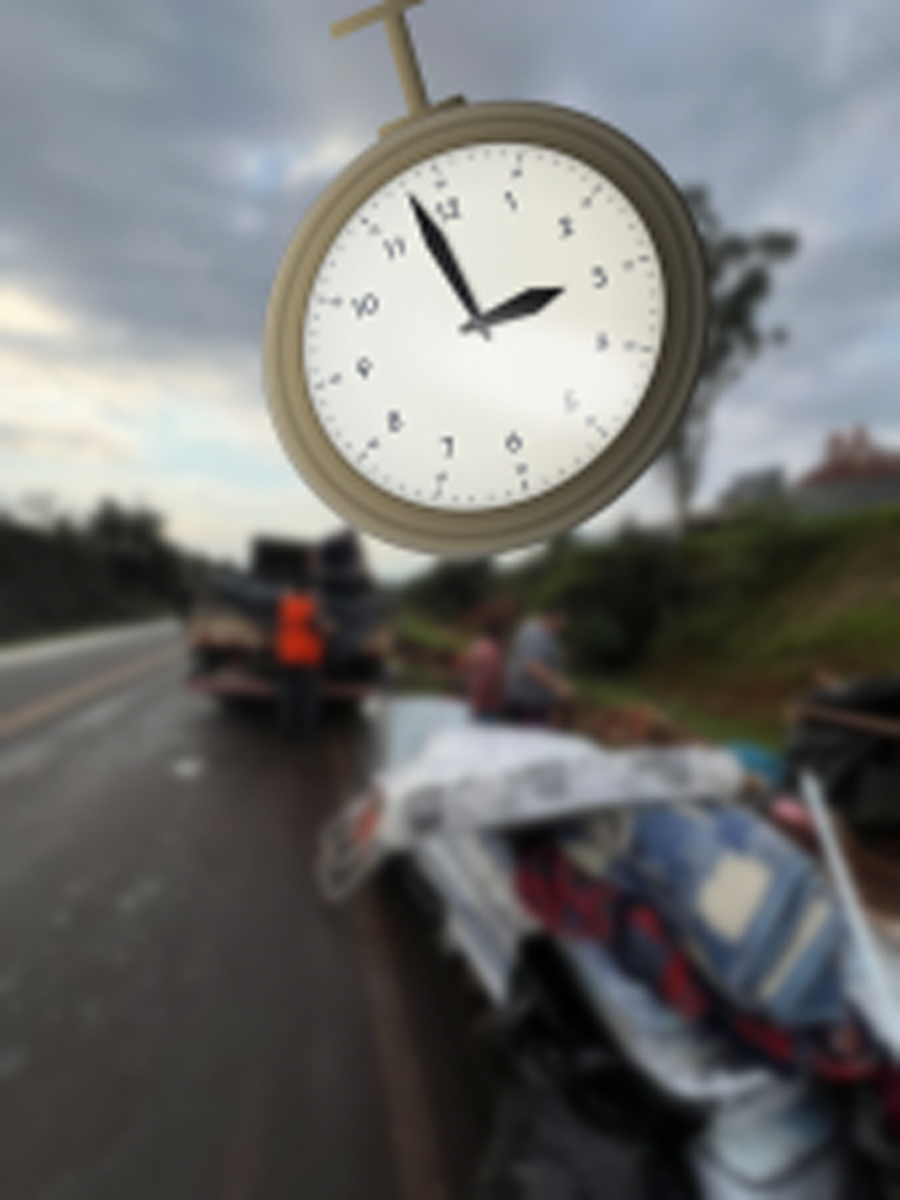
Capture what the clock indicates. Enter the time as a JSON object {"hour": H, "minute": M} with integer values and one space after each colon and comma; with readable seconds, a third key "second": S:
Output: {"hour": 2, "minute": 58}
